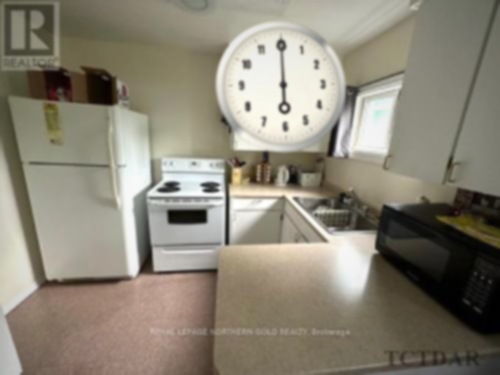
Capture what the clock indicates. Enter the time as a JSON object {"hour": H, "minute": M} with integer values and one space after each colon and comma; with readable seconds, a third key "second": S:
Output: {"hour": 6, "minute": 0}
